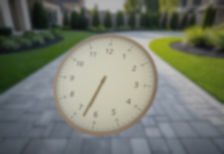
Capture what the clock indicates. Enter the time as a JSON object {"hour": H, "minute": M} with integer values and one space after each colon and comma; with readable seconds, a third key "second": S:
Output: {"hour": 6, "minute": 33}
